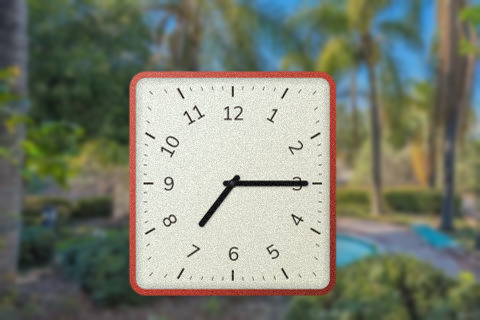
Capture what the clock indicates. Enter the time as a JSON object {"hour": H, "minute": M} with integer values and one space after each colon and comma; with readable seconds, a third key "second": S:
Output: {"hour": 7, "minute": 15}
